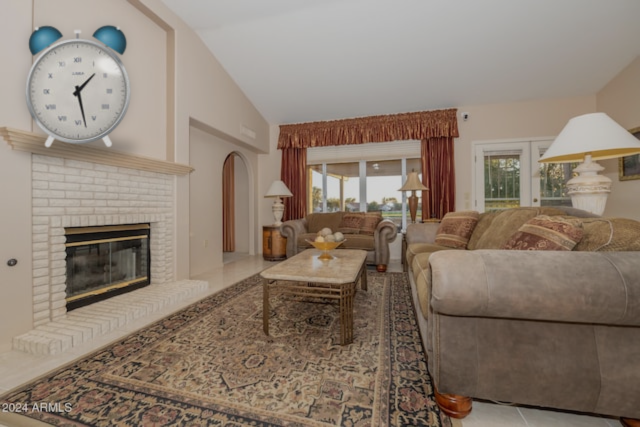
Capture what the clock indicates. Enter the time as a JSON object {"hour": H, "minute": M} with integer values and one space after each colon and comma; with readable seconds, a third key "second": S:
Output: {"hour": 1, "minute": 28}
